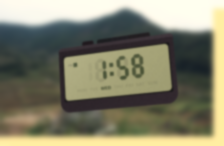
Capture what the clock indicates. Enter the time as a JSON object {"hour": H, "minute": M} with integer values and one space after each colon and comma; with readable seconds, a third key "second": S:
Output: {"hour": 1, "minute": 58}
